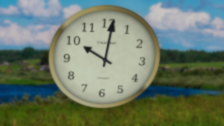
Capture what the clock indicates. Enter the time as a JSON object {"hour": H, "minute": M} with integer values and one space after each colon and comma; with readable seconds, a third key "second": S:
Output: {"hour": 10, "minute": 1}
